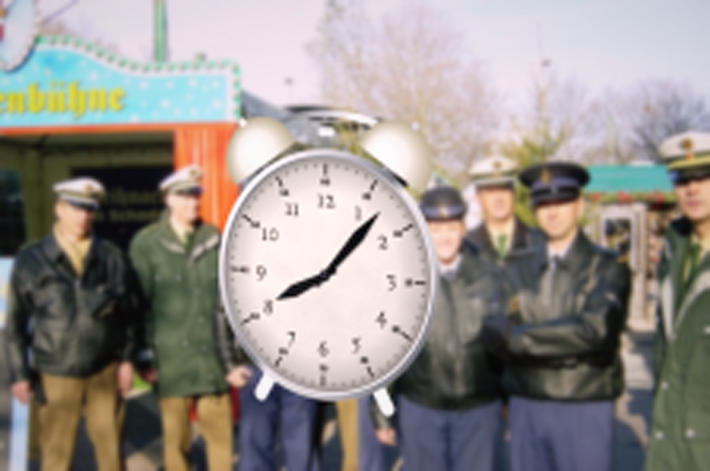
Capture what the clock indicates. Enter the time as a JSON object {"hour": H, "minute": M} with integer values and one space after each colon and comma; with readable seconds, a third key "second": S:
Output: {"hour": 8, "minute": 7}
